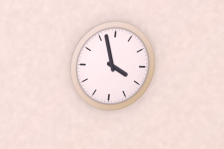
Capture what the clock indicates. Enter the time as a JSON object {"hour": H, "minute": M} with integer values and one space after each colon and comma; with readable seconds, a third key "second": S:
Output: {"hour": 3, "minute": 57}
